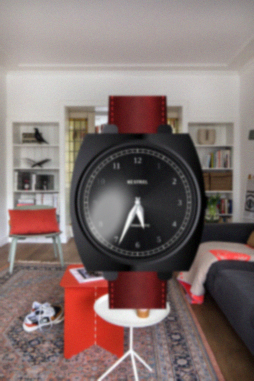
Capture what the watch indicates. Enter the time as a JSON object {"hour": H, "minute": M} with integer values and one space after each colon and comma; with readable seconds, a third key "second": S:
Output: {"hour": 5, "minute": 34}
